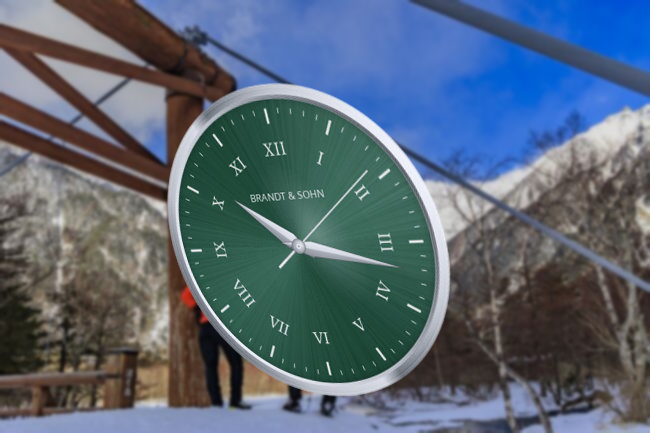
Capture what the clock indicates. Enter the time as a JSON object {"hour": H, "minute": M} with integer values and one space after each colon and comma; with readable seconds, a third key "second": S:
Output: {"hour": 10, "minute": 17, "second": 9}
